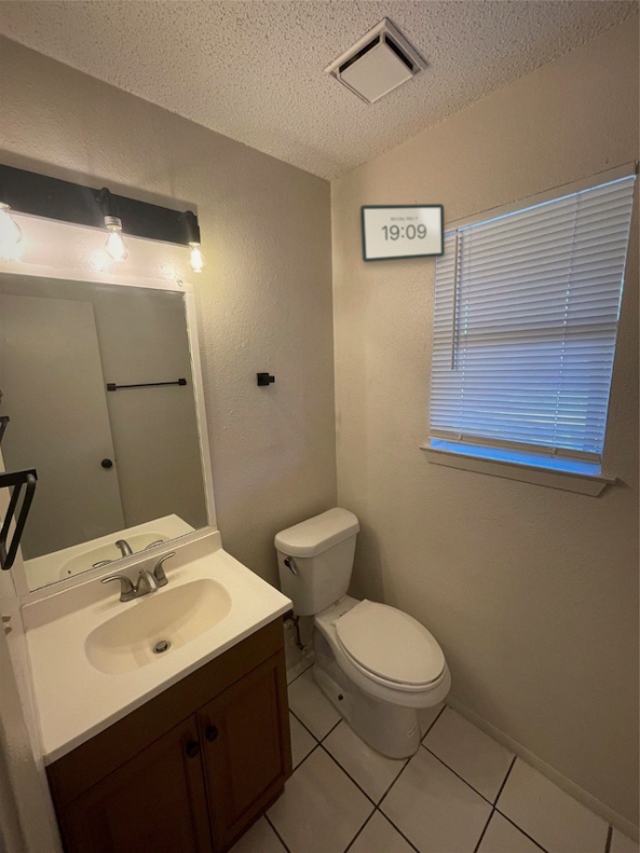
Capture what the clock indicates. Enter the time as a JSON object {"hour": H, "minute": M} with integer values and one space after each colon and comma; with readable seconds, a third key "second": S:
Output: {"hour": 19, "minute": 9}
